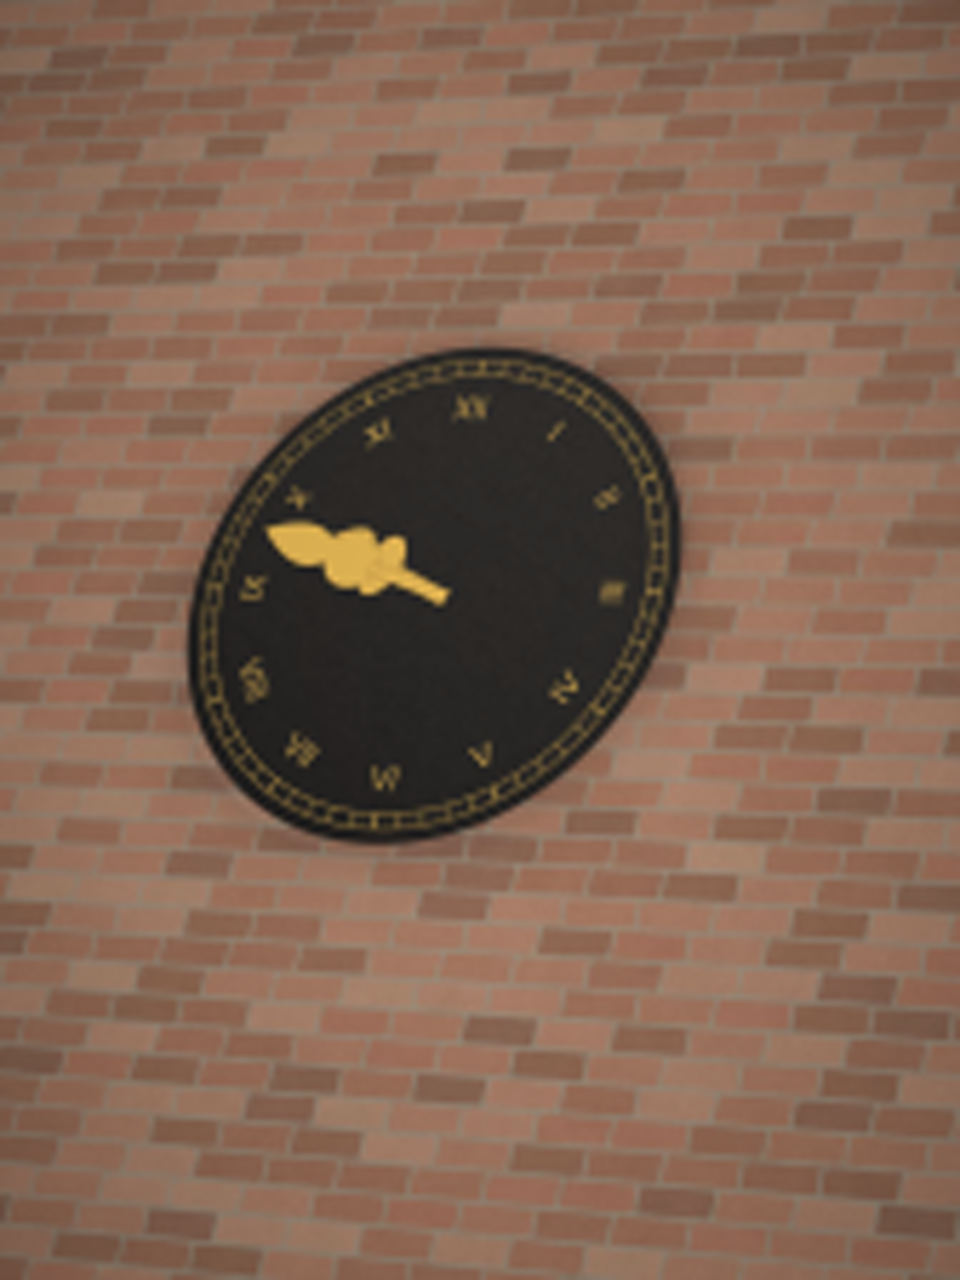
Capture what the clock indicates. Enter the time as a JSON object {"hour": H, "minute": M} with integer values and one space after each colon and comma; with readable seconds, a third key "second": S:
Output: {"hour": 9, "minute": 48}
